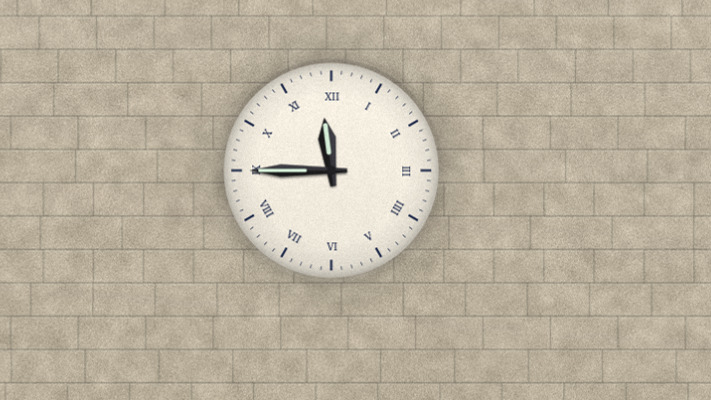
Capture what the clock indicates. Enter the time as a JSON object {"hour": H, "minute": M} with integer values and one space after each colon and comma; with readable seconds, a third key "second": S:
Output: {"hour": 11, "minute": 45}
